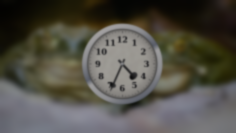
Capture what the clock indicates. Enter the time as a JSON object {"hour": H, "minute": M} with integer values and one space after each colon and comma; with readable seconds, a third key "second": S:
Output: {"hour": 4, "minute": 34}
